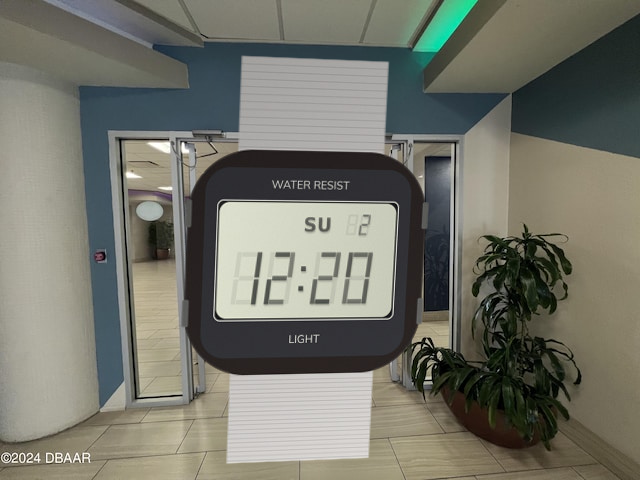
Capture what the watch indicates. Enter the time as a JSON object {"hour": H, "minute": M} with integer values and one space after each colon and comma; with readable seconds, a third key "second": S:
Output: {"hour": 12, "minute": 20}
